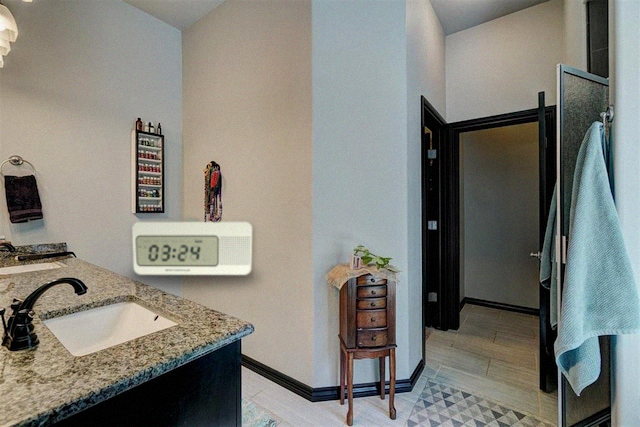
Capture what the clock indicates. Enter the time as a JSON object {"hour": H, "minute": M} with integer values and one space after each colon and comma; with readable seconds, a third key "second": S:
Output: {"hour": 3, "minute": 24}
